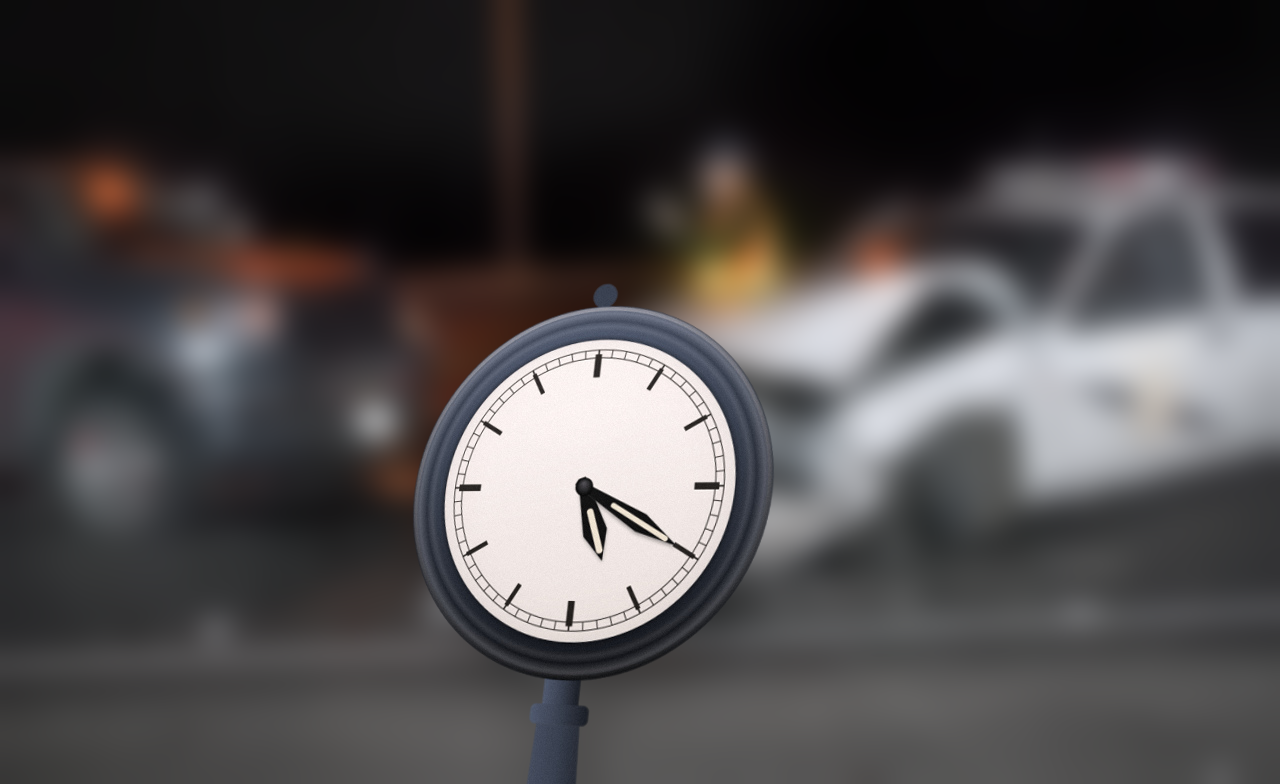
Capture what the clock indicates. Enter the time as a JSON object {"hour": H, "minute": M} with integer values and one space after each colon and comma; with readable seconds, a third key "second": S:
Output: {"hour": 5, "minute": 20}
